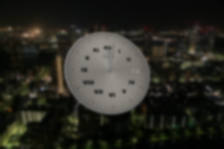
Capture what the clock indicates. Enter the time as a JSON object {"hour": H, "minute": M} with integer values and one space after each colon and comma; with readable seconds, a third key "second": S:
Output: {"hour": 12, "minute": 2}
